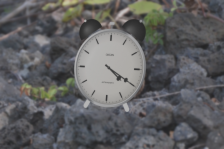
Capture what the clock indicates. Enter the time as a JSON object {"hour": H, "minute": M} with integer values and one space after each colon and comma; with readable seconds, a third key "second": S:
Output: {"hour": 4, "minute": 20}
